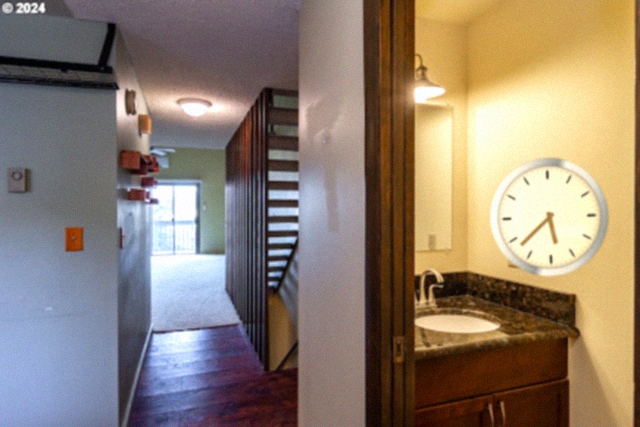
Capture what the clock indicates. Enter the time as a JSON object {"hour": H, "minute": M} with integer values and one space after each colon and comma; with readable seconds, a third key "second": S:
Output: {"hour": 5, "minute": 38}
